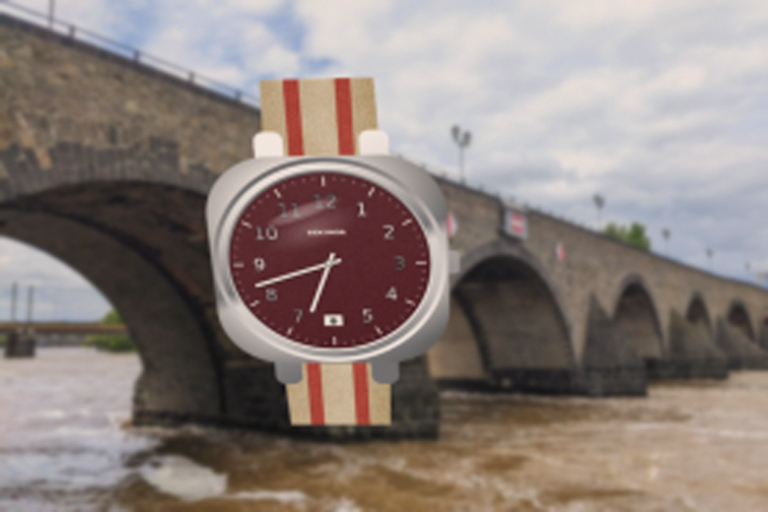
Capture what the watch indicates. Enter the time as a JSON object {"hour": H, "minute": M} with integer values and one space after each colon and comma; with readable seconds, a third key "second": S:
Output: {"hour": 6, "minute": 42}
